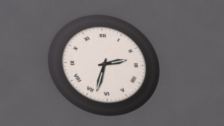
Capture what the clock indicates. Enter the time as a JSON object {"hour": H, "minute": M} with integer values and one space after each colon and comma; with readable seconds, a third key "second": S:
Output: {"hour": 2, "minute": 33}
